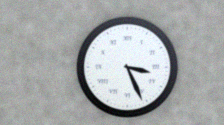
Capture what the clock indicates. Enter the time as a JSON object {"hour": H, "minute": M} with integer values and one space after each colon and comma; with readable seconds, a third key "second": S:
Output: {"hour": 3, "minute": 26}
